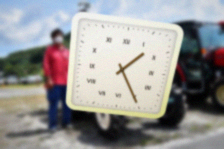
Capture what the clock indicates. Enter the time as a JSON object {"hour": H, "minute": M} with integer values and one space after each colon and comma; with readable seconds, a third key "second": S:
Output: {"hour": 1, "minute": 25}
